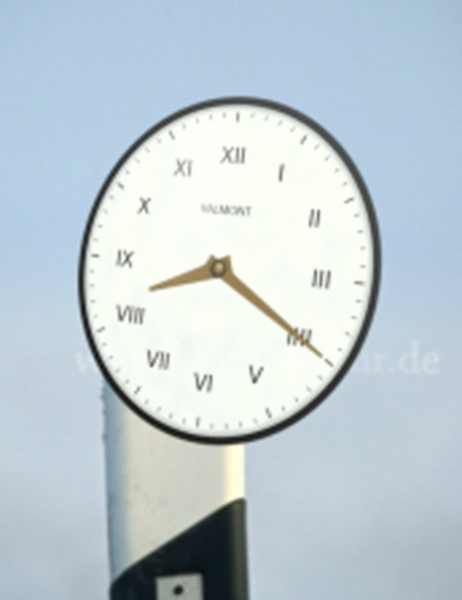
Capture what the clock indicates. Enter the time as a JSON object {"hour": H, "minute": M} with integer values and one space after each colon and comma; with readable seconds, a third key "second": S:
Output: {"hour": 8, "minute": 20}
